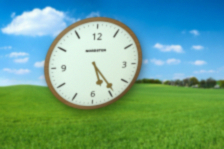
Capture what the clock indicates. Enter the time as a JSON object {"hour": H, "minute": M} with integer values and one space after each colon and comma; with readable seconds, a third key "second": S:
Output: {"hour": 5, "minute": 24}
